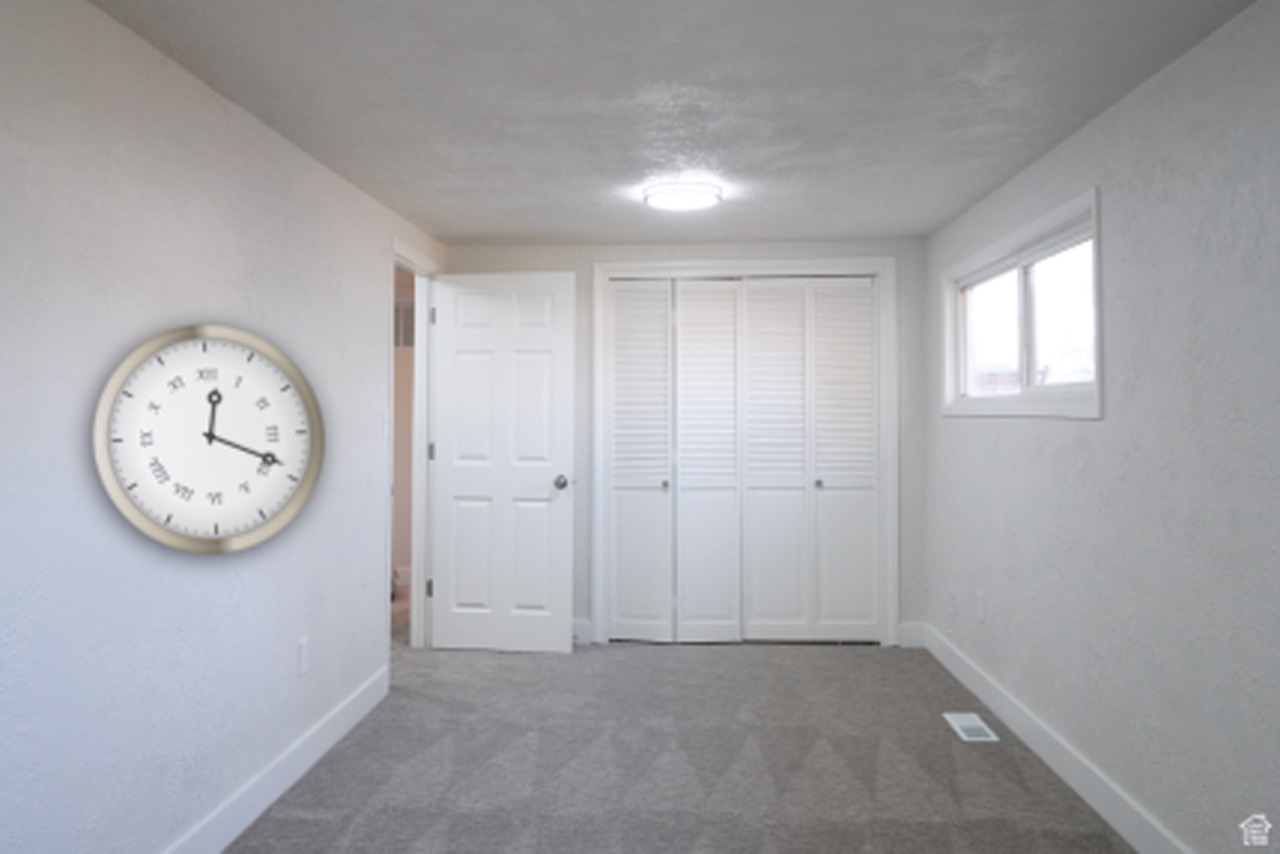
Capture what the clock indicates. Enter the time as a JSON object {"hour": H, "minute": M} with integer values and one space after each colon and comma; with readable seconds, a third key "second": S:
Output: {"hour": 12, "minute": 19}
